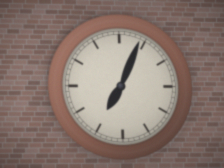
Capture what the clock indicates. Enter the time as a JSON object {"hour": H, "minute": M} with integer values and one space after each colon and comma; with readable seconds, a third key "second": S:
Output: {"hour": 7, "minute": 4}
